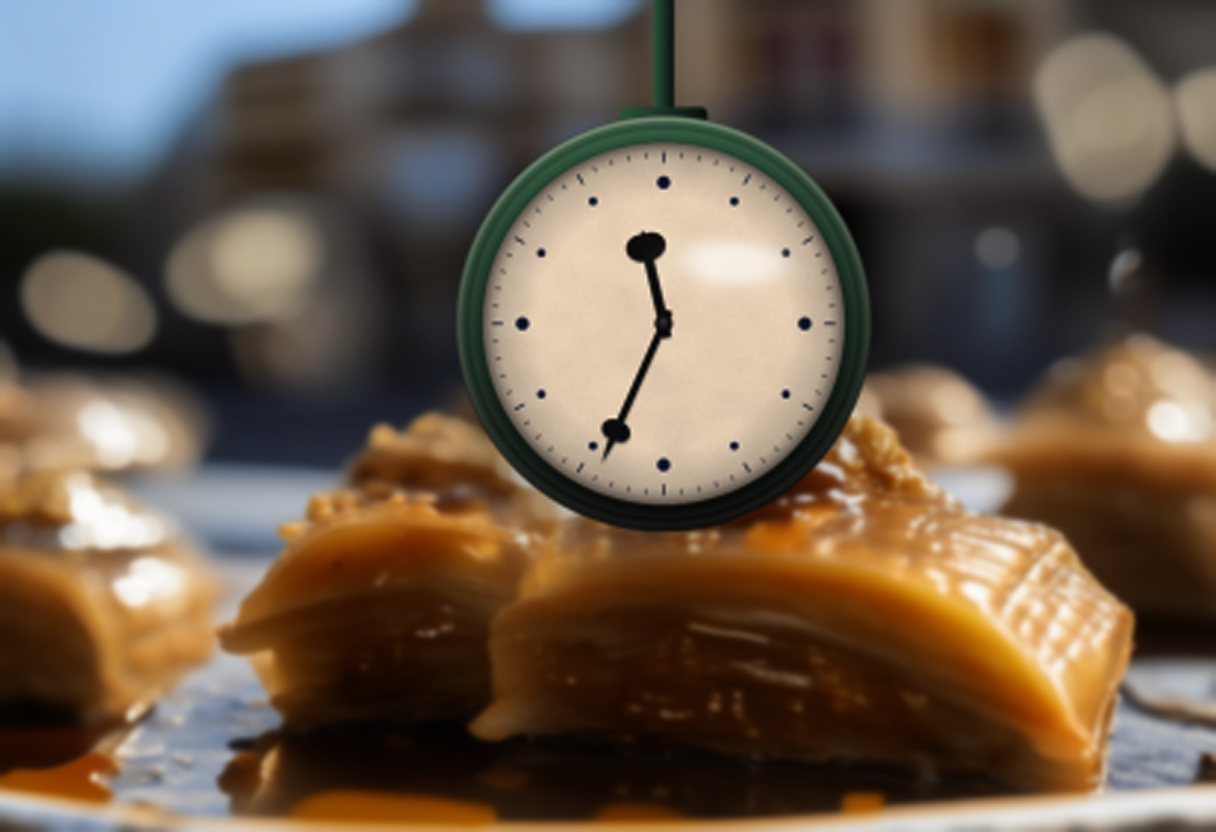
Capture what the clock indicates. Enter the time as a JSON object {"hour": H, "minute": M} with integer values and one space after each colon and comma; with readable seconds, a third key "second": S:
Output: {"hour": 11, "minute": 34}
